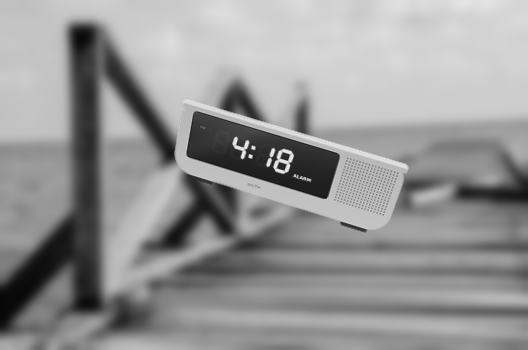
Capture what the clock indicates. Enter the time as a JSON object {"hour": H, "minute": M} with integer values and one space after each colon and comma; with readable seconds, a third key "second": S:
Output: {"hour": 4, "minute": 18}
